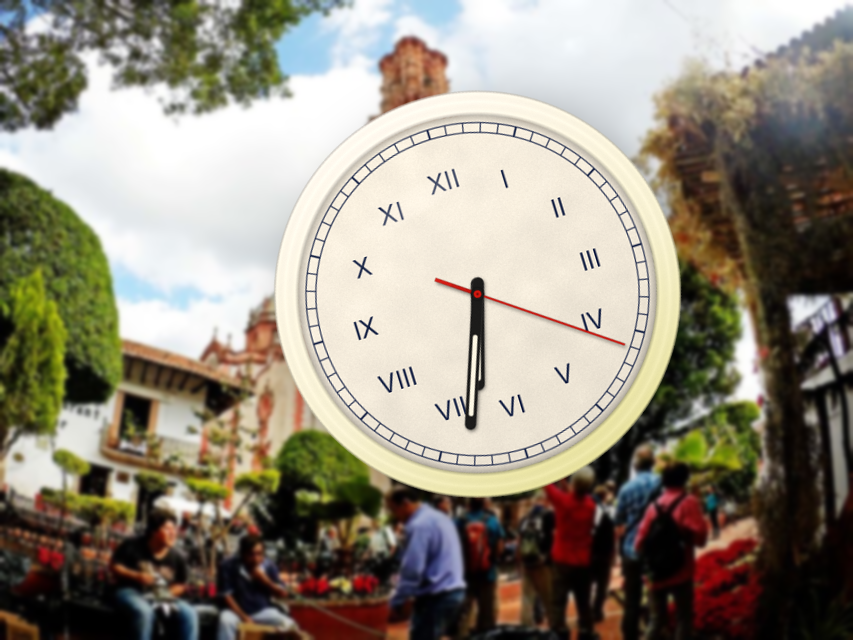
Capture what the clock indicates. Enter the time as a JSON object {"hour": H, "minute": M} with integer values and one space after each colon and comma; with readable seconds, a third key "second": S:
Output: {"hour": 6, "minute": 33, "second": 21}
